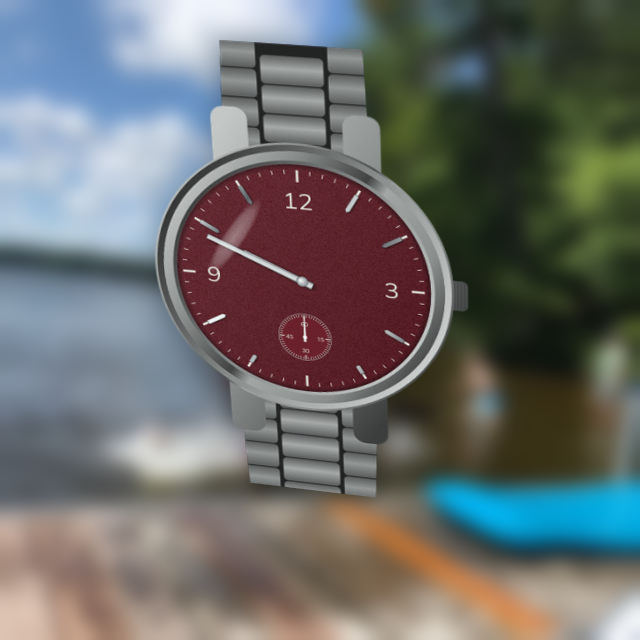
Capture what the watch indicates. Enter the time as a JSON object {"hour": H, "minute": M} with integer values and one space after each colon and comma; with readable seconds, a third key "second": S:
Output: {"hour": 9, "minute": 49}
